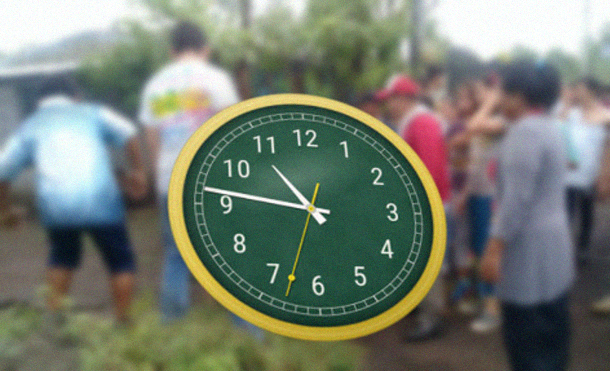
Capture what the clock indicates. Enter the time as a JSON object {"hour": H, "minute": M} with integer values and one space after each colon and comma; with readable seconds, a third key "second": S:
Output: {"hour": 10, "minute": 46, "second": 33}
